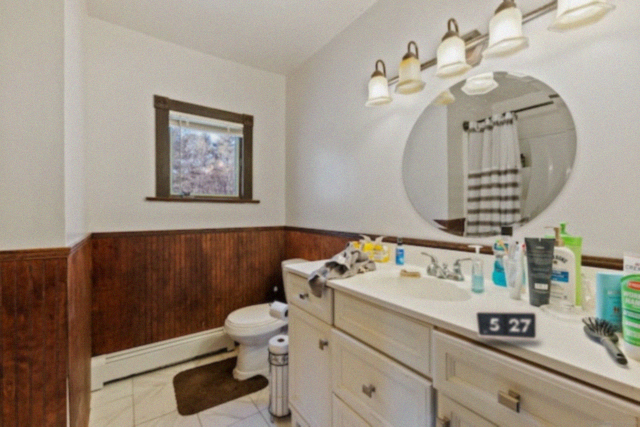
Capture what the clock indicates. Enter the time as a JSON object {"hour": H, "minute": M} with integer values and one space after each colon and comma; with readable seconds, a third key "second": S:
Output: {"hour": 5, "minute": 27}
